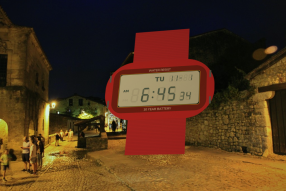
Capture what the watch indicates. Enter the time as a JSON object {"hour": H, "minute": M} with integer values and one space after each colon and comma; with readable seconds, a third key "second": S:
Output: {"hour": 6, "minute": 45, "second": 34}
